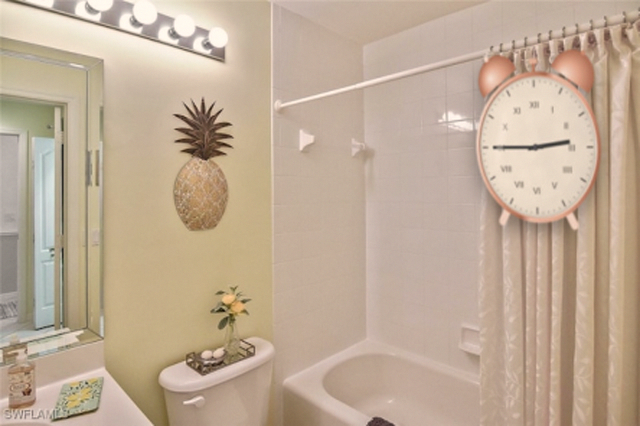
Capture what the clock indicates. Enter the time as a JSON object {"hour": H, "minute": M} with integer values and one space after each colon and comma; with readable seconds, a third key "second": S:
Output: {"hour": 2, "minute": 45}
